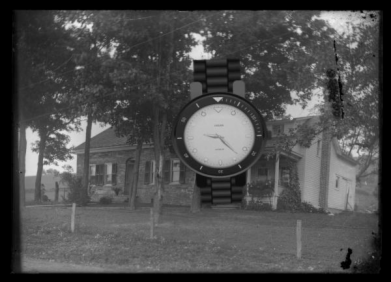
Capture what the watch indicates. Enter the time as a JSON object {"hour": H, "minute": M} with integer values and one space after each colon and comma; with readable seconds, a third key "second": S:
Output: {"hour": 9, "minute": 23}
